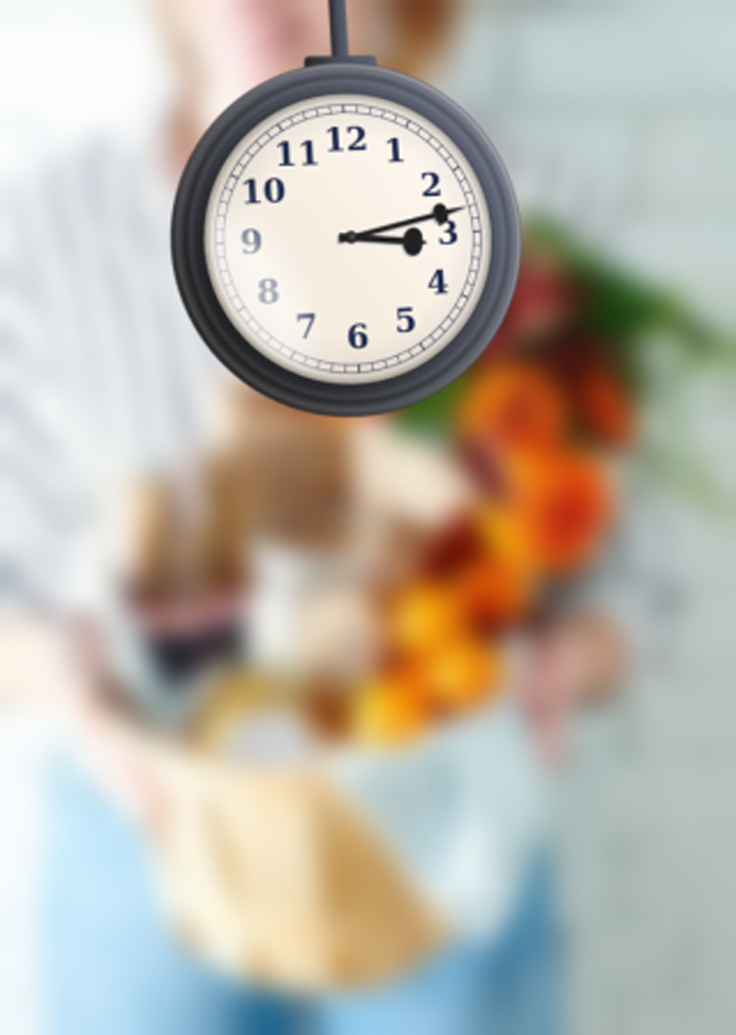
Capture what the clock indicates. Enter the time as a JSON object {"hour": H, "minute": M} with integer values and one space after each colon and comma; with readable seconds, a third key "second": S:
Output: {"hour": 3, "minute": 13}
